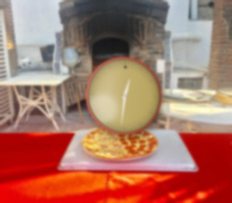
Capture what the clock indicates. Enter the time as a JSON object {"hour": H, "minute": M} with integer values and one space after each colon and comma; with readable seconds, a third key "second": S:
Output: {"hour": 12, "minute": 31}
